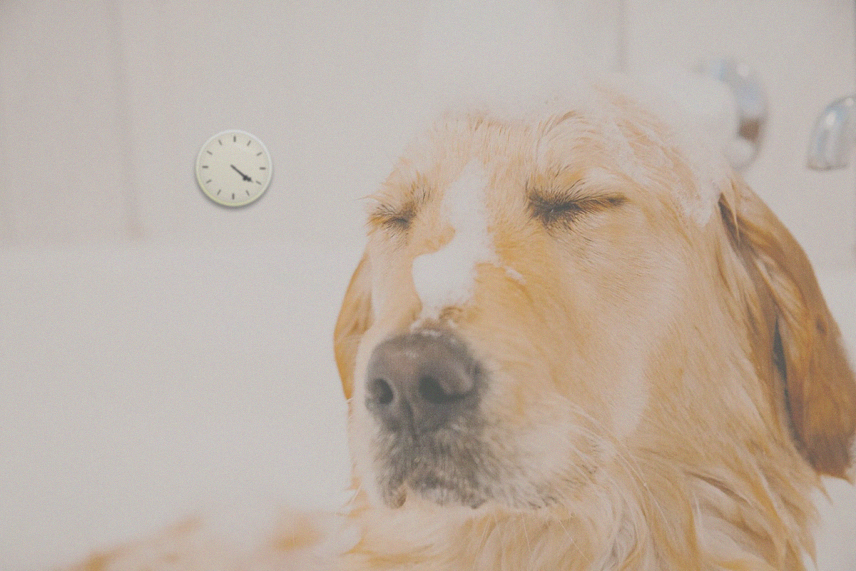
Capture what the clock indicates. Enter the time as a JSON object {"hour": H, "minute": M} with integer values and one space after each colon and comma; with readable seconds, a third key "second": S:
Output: {"hour": 4, "minute": 21}
